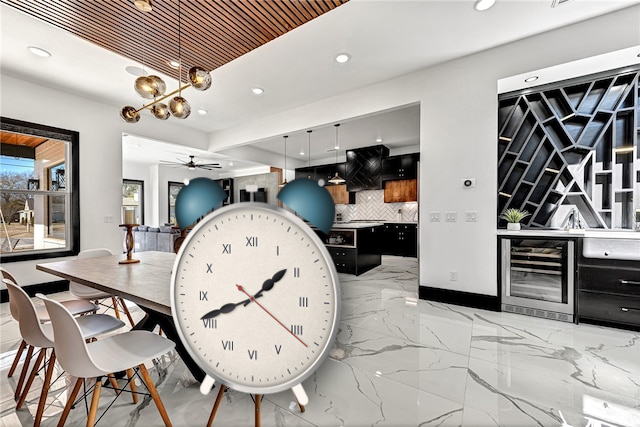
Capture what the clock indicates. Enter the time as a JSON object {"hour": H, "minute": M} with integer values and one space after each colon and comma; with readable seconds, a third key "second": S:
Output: {"hour": 1, "minute": 41, "second": 21}
